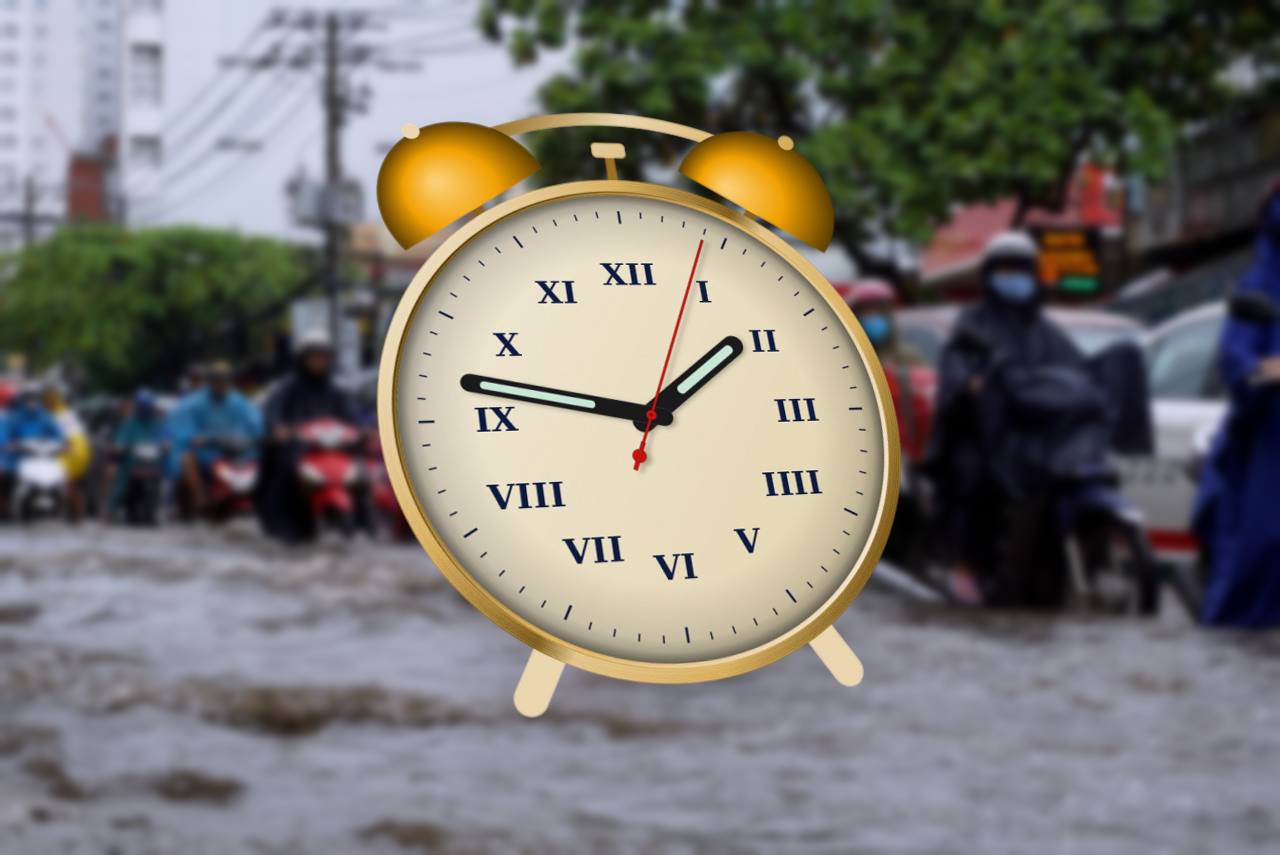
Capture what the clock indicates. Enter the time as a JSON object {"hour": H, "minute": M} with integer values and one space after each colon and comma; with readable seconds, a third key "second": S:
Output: {"hour": 1, "minute": 47, "second": 4}
